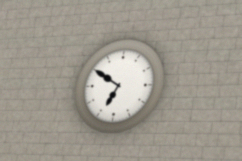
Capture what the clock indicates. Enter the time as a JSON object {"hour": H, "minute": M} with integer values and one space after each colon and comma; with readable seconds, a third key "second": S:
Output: {"hour": 6, "minute": 50}
